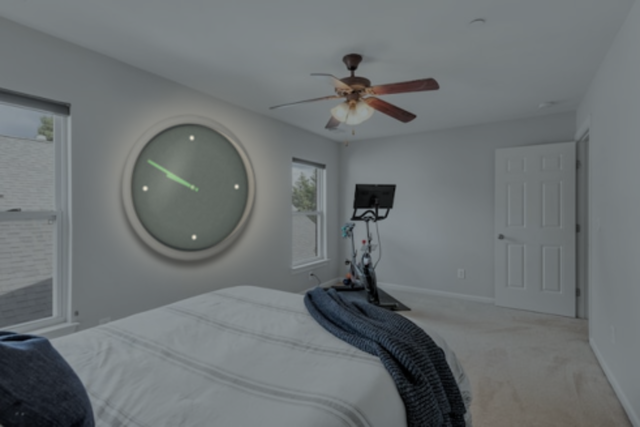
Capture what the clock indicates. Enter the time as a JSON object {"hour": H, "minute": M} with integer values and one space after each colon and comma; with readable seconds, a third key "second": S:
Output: {"hour": 9, "minute": 50}
